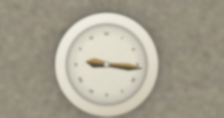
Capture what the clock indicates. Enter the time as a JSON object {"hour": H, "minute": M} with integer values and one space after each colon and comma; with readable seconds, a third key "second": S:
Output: {"hour": 9, "minute": 16}
